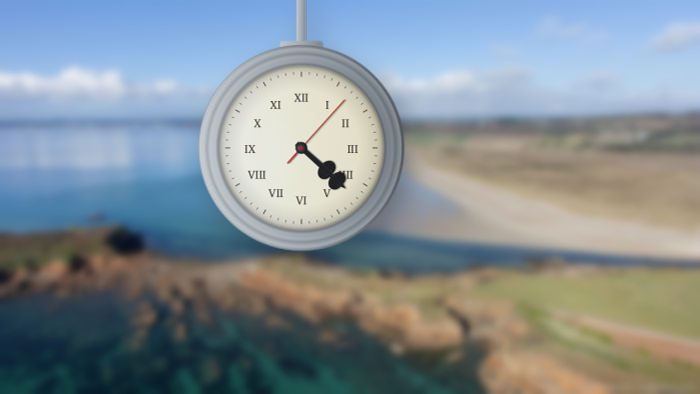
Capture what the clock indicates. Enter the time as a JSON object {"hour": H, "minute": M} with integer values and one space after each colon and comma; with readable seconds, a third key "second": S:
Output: {"hour": 4, "minute": 22, "second": 7}
